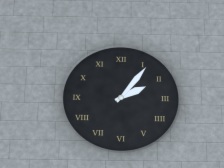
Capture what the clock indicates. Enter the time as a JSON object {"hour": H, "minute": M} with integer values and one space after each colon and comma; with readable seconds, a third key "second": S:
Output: {"hour": 2, "minute": 6}
